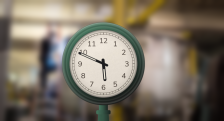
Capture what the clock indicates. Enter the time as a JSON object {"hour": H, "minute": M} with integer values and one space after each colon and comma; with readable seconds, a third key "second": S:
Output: {"hour": 5, "minute": 49}
